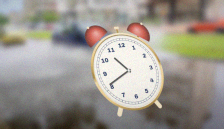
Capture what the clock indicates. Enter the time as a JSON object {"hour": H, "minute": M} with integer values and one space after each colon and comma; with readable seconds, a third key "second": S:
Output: {"hour": 10, "minute": 41}
